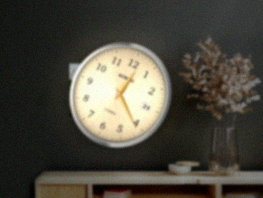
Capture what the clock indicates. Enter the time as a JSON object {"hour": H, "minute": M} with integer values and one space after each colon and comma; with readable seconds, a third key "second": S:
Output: {"hour": 12, "minute": 21}
